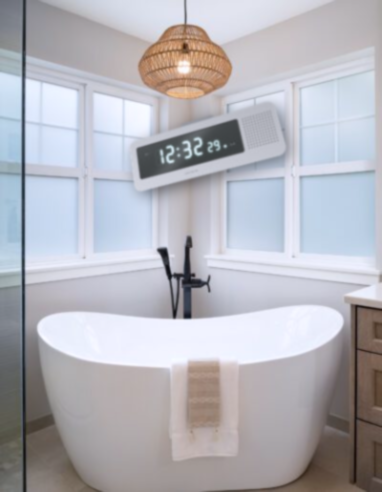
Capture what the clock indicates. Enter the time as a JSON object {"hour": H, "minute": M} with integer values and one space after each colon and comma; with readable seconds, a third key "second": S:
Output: {"hour": 12, "minute": 32}
